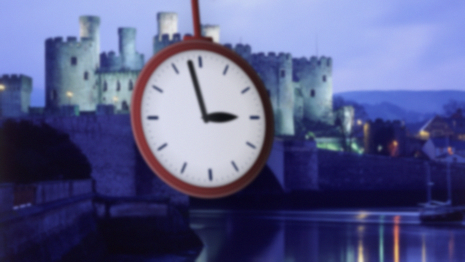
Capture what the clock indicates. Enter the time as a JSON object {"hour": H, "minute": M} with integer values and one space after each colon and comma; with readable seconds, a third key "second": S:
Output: {"hour": 2, "minute": 58}
